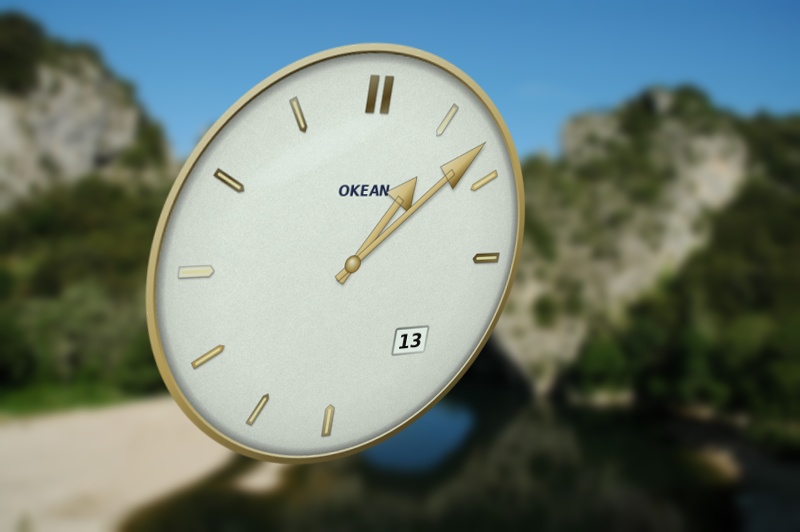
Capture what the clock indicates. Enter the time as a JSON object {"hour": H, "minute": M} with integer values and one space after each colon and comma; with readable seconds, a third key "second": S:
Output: {"hour": 1, "minute": 8}
